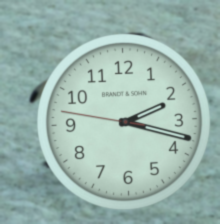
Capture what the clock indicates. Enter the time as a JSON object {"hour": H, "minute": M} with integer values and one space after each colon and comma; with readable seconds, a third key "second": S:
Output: {"hour": 2, "minute": 17, "second": 47}
